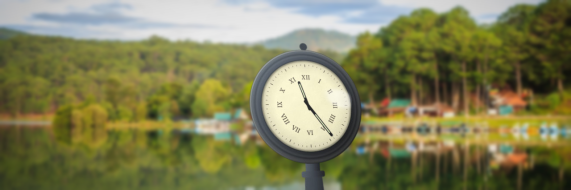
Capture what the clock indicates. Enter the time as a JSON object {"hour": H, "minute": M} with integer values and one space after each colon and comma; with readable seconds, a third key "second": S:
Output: {"hour": 11, "minute": 24}
